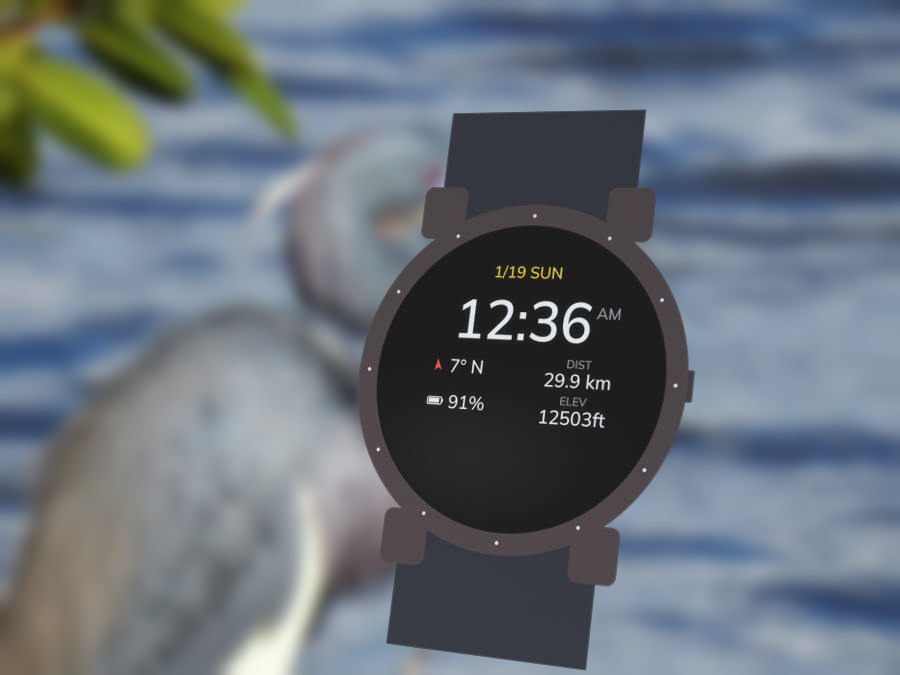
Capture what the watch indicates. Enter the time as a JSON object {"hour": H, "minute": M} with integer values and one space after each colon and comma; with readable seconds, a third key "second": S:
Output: {"hour": 12, "minute": 36}
